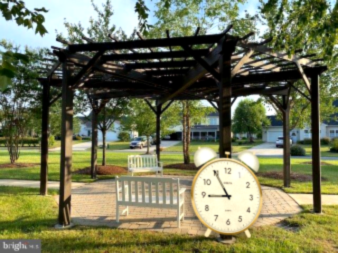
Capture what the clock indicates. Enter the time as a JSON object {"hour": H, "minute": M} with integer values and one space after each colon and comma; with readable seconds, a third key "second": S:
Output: {"hour": 8, "minute": 55}
